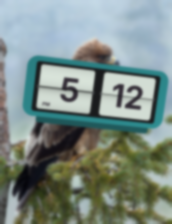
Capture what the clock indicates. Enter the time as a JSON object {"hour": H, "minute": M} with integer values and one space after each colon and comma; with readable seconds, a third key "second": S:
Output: {"hour": 5, "minute": 12}
